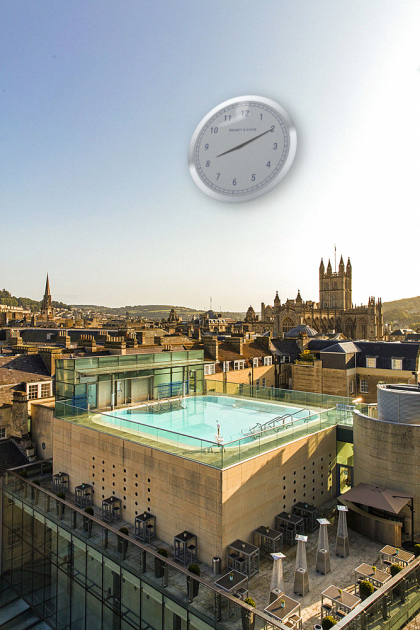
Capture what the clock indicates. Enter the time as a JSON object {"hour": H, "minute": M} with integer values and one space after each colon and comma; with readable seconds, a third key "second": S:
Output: {"hour": 8, "minute": 10}
